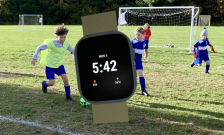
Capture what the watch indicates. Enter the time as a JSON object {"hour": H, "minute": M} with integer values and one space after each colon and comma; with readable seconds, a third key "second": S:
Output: {"hour": 5, "minute": 42}
